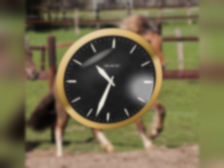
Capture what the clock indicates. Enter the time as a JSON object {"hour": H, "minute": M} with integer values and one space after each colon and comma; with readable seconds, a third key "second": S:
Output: {"hour": 10, "minute": 33}
